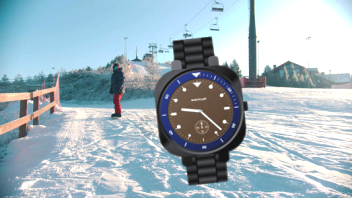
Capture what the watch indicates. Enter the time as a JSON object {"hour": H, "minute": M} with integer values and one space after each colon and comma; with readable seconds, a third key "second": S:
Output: {"hour": 9, "minute": 23}
